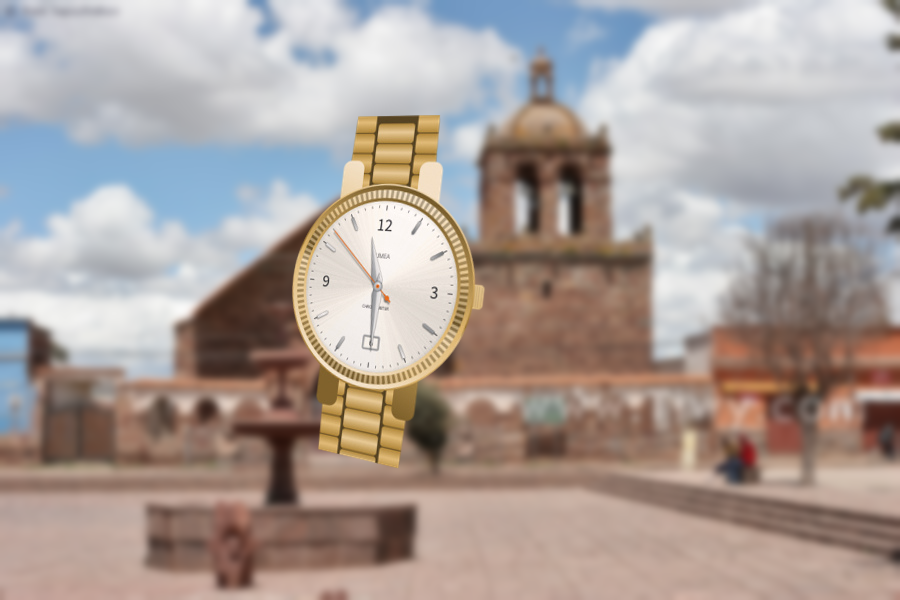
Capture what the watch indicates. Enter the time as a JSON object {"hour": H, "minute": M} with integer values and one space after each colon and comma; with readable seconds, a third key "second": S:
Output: {"hour": 11, "minute": 29, "second": 52}
